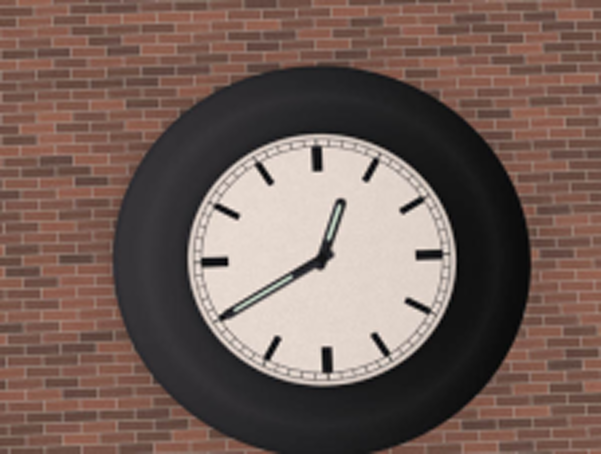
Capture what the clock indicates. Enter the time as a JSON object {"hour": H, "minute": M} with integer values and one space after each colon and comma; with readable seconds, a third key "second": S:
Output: {"hour": 12, "minute": 40}
